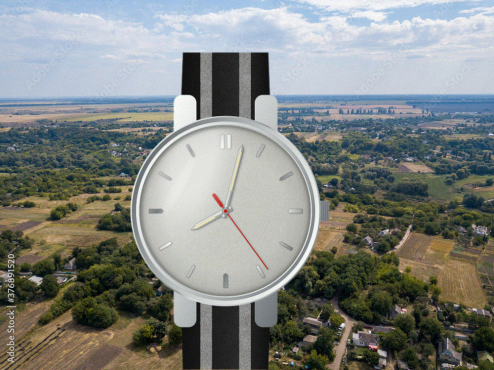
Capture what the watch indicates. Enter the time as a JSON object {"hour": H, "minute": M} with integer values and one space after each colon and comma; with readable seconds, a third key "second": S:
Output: {"hour": 8, "minute": 2, "second": 24}
